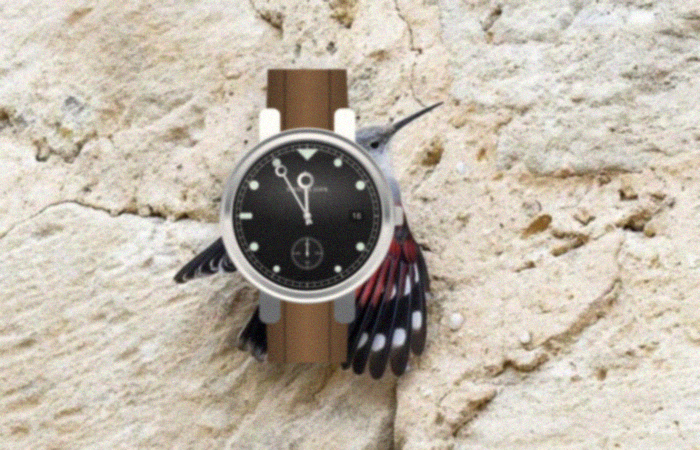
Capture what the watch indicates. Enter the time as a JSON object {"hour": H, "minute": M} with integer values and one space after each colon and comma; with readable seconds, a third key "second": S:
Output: {"hour": 11, "minute": 55}
